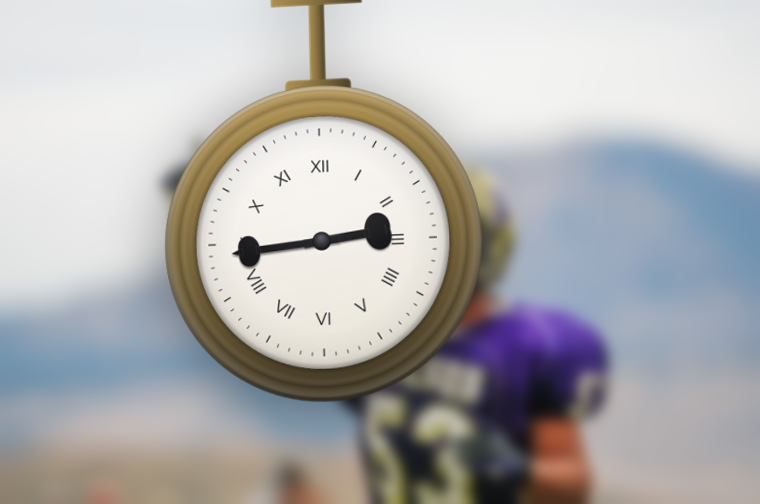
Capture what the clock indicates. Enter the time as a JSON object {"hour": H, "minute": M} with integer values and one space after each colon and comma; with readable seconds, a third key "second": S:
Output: {"hour": 2, "minute": 44}
